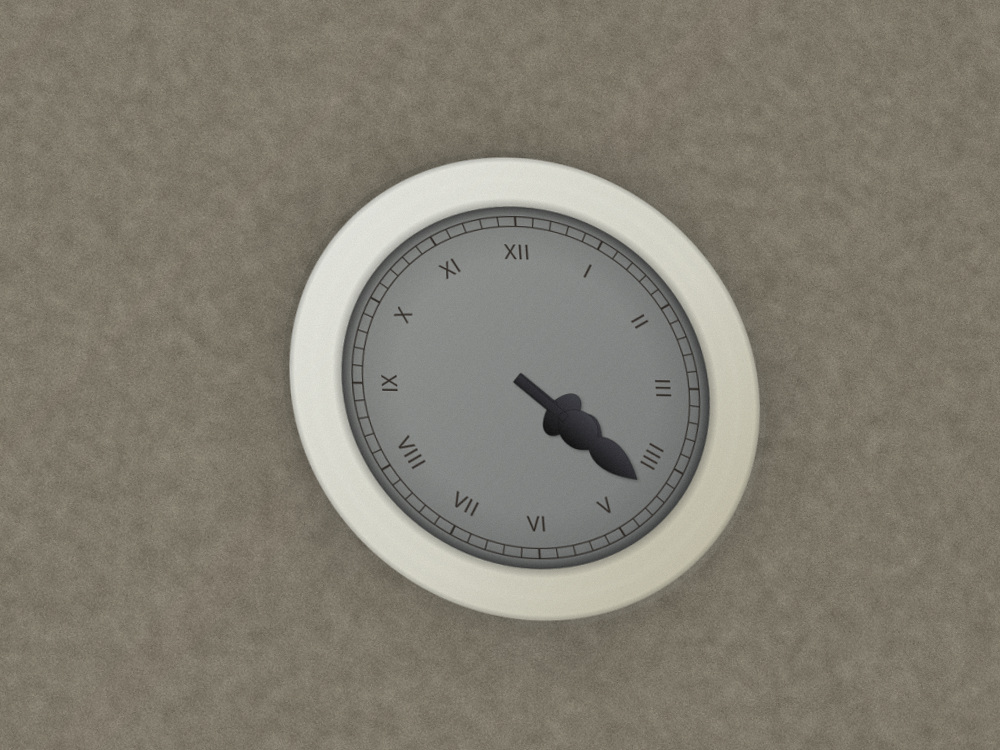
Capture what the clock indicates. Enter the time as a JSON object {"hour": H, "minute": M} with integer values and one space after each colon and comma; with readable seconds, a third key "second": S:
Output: {"hour": 4, "minute": 22}
